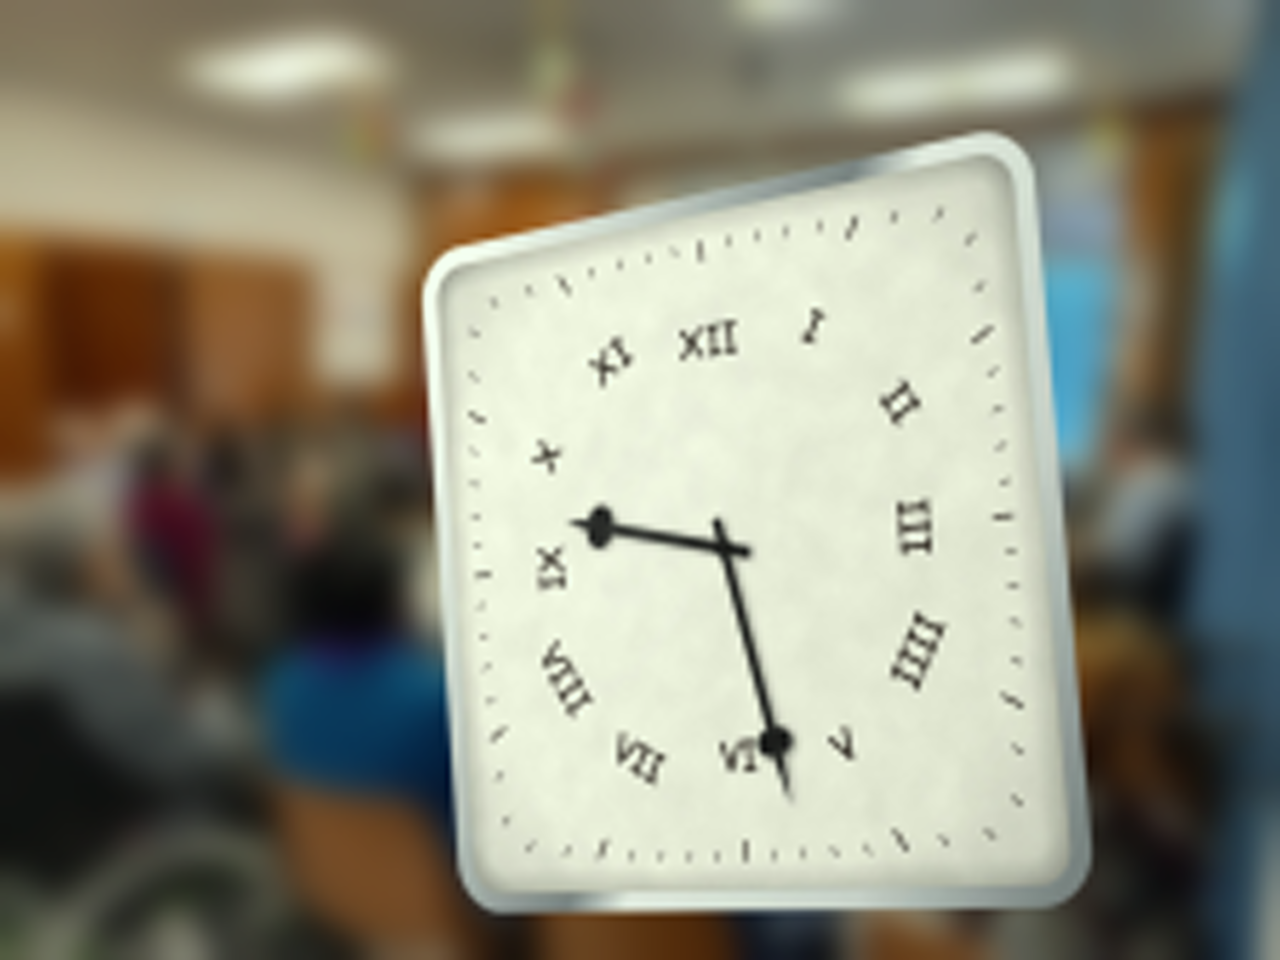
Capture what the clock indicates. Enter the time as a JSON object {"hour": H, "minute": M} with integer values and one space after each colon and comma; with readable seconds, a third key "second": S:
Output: {"hour": 9, "minute": 28}
